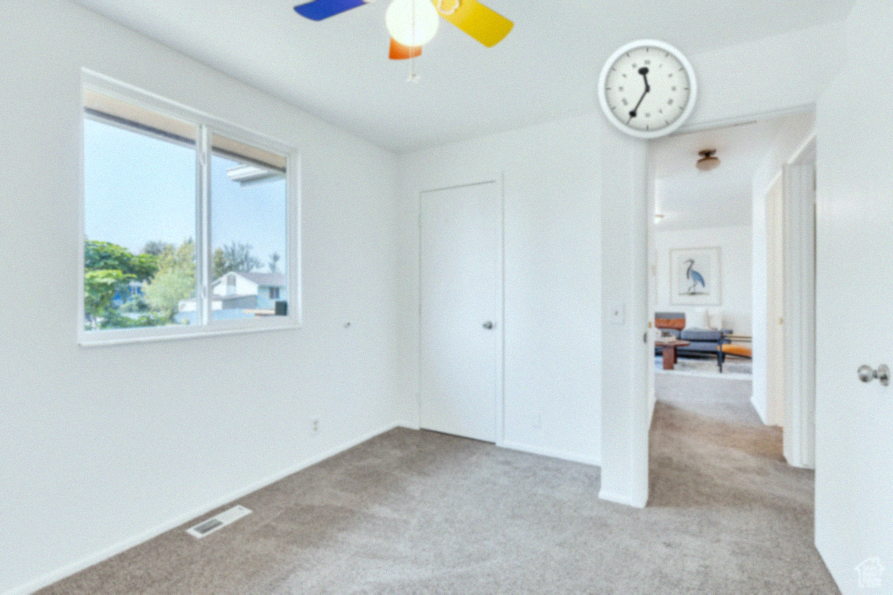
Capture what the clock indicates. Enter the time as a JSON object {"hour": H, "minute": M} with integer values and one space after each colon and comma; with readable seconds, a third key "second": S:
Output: {"hour": 11, "minute": 35}
